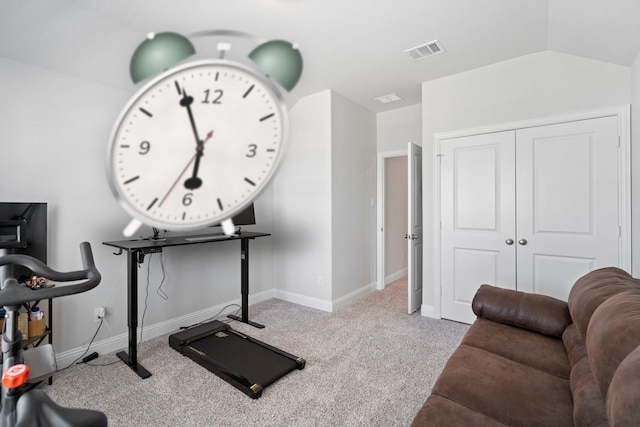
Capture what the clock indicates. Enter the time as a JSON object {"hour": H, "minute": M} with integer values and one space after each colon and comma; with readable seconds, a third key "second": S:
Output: {"hour": 5, "minute": 55, "second": 34}
